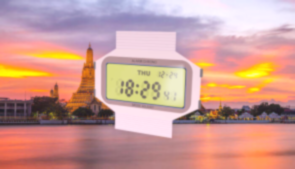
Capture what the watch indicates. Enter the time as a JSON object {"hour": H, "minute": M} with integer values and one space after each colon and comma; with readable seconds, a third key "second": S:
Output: {"hour": 18, "minute": 29, "second": 41}
